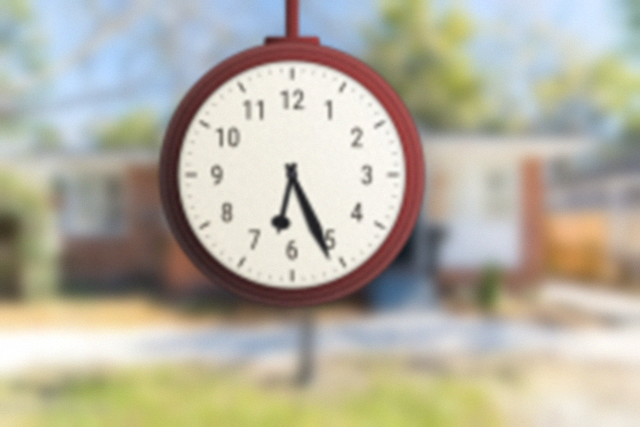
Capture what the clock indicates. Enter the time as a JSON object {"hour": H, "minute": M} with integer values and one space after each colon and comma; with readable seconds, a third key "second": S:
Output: {"hour": 6, "minute": 26}
